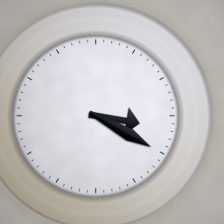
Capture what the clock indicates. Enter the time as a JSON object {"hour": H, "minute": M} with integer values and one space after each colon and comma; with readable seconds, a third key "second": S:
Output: {"hour": 3, "minute": 20}
